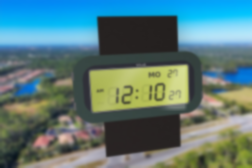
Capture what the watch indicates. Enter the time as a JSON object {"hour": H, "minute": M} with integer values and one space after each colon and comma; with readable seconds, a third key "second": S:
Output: {"hour": 12, "minute": 10}
